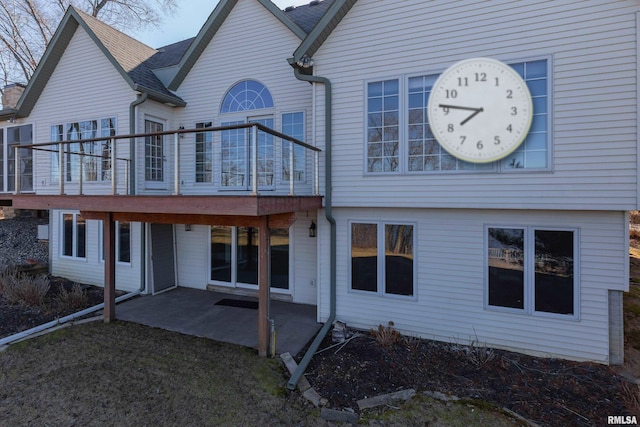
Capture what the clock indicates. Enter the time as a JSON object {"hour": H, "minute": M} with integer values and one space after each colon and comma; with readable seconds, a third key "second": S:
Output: {"hour": 7, "minute": 46}
